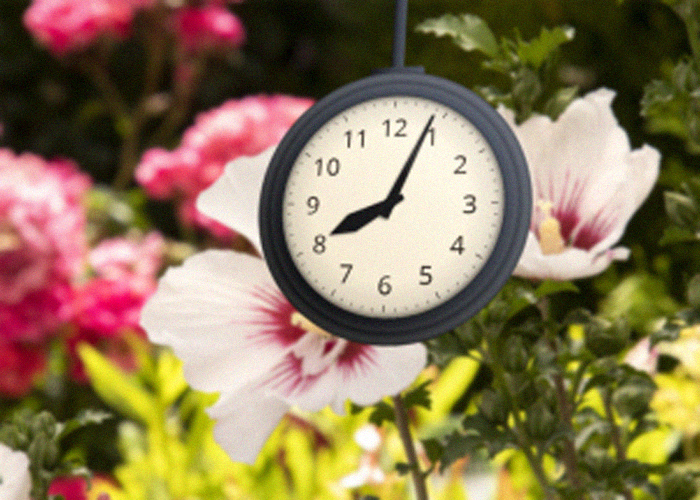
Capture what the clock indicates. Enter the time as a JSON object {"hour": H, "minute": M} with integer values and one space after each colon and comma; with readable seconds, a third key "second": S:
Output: {"hour": 8, "minute": 4}
